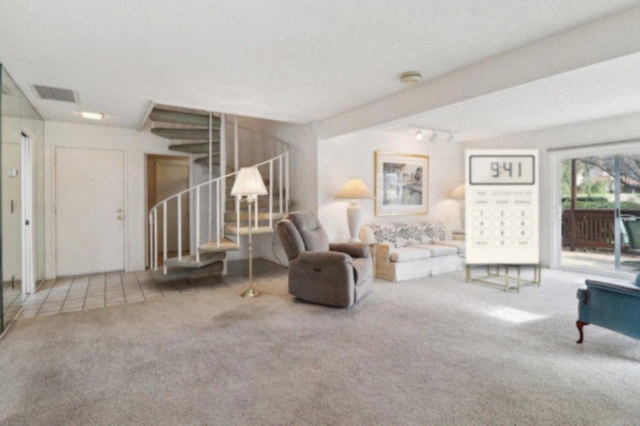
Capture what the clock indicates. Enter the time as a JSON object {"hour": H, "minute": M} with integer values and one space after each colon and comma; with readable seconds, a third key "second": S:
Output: {"hour": 9, "minute": 41}
